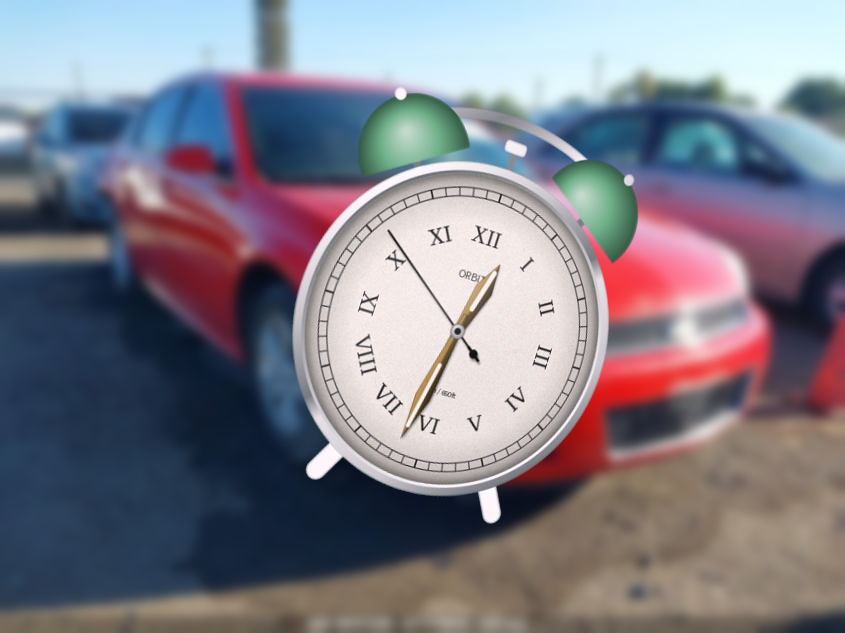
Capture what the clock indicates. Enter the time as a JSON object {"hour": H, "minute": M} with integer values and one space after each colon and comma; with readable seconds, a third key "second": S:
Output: {"hour": 12, "minute": 31, "second": 51}
